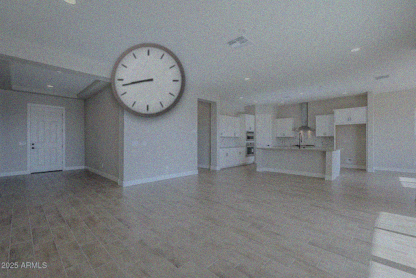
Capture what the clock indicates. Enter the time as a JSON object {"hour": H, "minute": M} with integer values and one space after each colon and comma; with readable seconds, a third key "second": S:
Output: {"hour": 8, "minute": 43}
